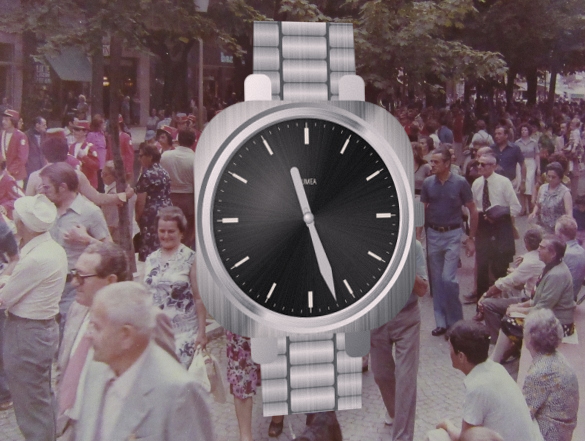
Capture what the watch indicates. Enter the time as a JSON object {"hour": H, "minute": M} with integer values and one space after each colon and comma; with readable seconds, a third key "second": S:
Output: {"hour": 11, "minute": 27}
